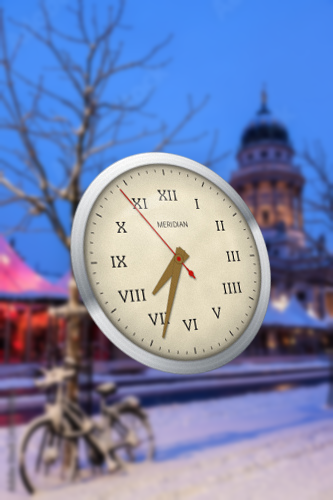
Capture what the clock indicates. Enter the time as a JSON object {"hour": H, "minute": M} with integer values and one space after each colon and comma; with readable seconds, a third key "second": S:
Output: {"hour": 7, "minute": 33, "second": 54}
